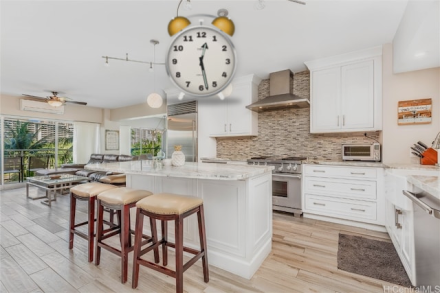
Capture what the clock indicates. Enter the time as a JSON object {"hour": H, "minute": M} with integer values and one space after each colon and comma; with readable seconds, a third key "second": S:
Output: {"hour": 12, "minute": 28}
